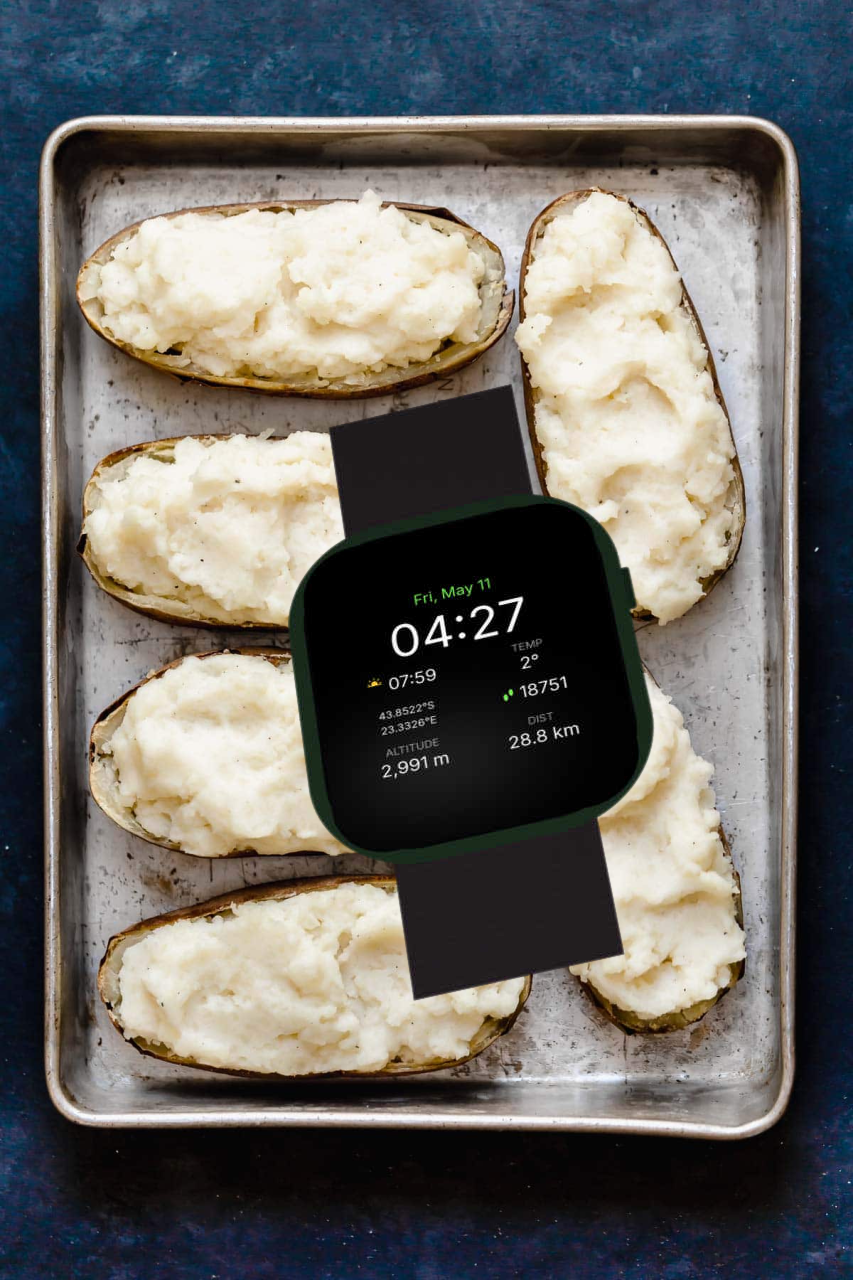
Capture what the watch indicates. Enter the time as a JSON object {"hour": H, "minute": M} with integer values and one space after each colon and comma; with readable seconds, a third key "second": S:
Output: {"hour": 4, "minute": 27}
